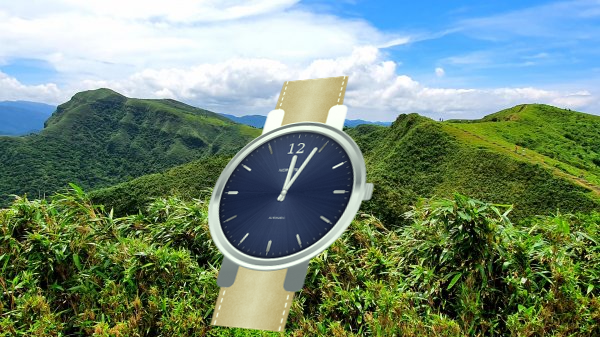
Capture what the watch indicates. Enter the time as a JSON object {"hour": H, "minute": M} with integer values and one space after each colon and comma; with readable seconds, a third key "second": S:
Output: {"hour": 12, "minute": 4}
